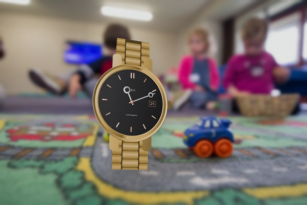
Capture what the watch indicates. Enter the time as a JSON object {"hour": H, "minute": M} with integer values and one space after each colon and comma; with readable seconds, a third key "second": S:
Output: {"hour": 11, "minute": 11}
